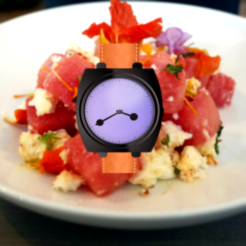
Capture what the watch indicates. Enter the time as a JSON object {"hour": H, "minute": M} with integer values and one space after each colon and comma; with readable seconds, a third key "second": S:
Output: {"hour": 3, "minute": 40}
